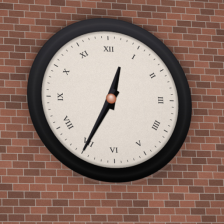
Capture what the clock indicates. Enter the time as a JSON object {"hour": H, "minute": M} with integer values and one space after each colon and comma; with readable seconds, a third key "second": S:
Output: {"hour": 12, "minute": 35}
